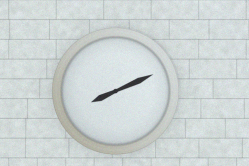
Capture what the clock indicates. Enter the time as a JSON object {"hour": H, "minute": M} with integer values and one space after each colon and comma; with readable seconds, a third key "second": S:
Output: {"hour": 8, "minute": 11}
